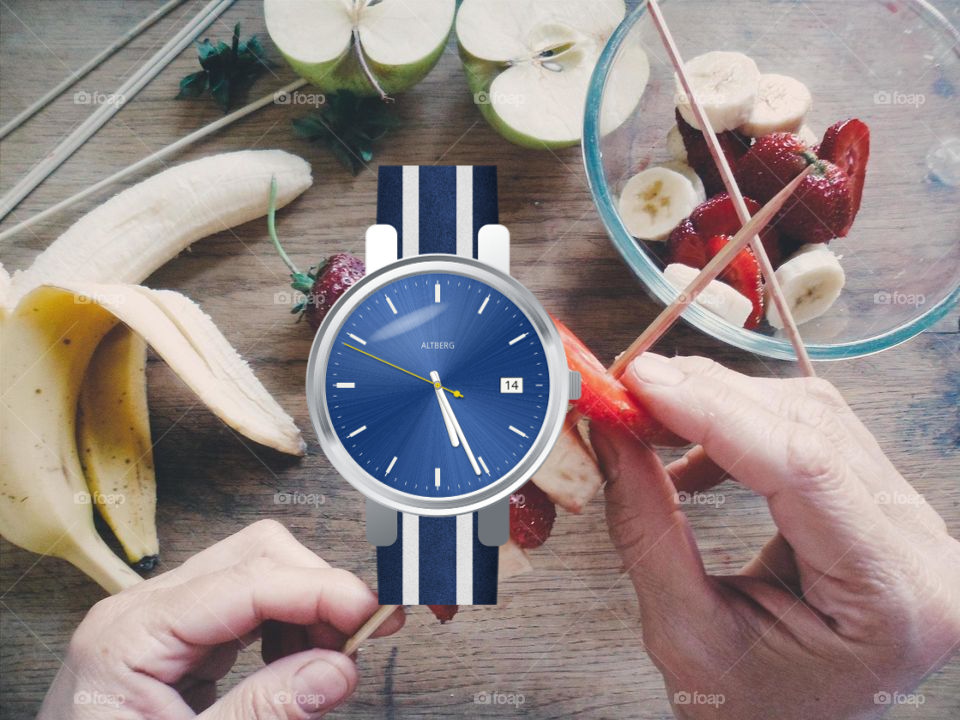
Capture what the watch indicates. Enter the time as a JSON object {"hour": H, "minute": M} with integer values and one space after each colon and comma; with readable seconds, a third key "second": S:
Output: {"hour": 5, "minute": 25, "second": 49}
